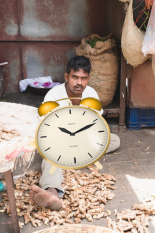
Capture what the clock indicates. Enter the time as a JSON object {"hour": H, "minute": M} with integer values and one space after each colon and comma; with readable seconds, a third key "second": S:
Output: {"hour": 10, "minute": 11}
